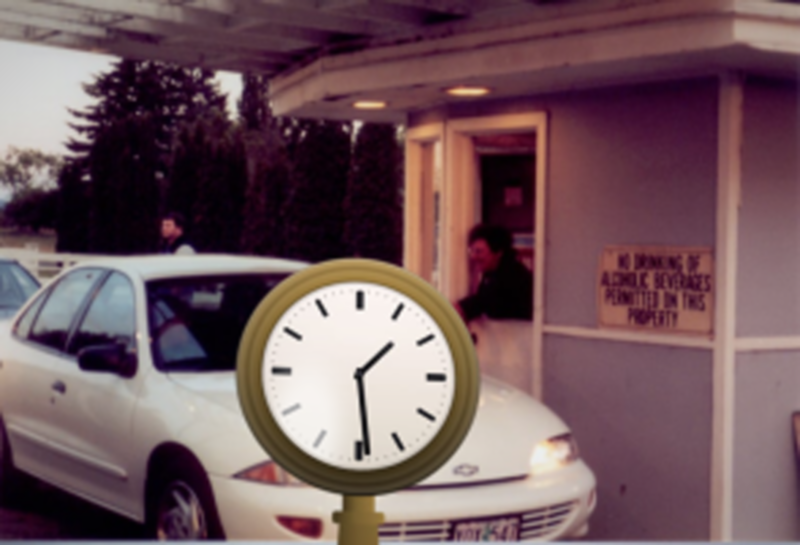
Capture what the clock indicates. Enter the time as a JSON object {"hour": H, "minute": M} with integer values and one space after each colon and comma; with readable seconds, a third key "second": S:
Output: {"hour": 1, "minute": 29}
